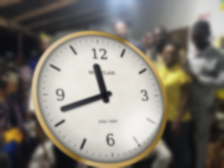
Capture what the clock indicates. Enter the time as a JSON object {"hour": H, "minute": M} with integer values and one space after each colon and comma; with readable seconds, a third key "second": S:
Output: {"hour": 11, "minute": 42}
